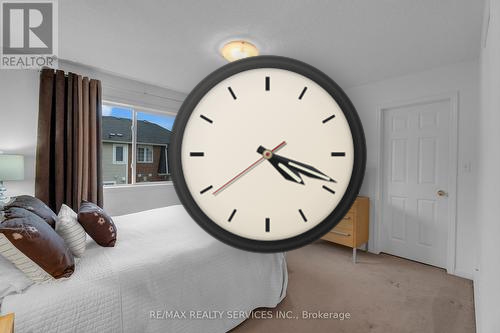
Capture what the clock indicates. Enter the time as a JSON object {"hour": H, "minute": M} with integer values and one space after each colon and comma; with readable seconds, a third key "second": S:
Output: {"hour": 4, "minute": 18, "second": 39}
